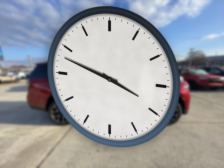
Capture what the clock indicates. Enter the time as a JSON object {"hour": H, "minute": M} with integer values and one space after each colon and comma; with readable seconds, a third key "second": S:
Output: {"hour": 3, "minute": 48}
